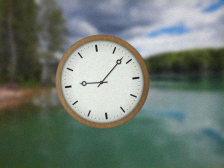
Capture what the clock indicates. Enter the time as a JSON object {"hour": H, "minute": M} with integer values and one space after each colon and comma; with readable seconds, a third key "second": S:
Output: {"hour": 9, "minute": 8}
